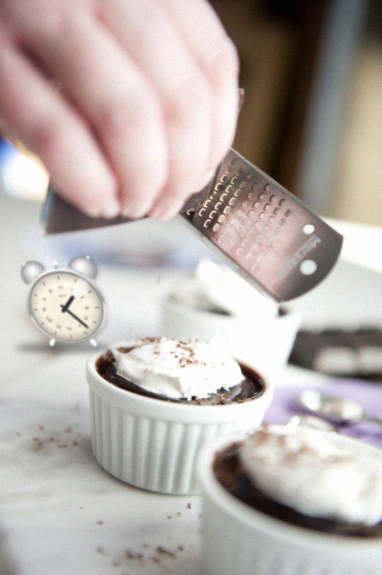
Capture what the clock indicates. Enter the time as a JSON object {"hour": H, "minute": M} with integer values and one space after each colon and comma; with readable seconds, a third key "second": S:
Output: {"hour": 1, "minute": 23}
